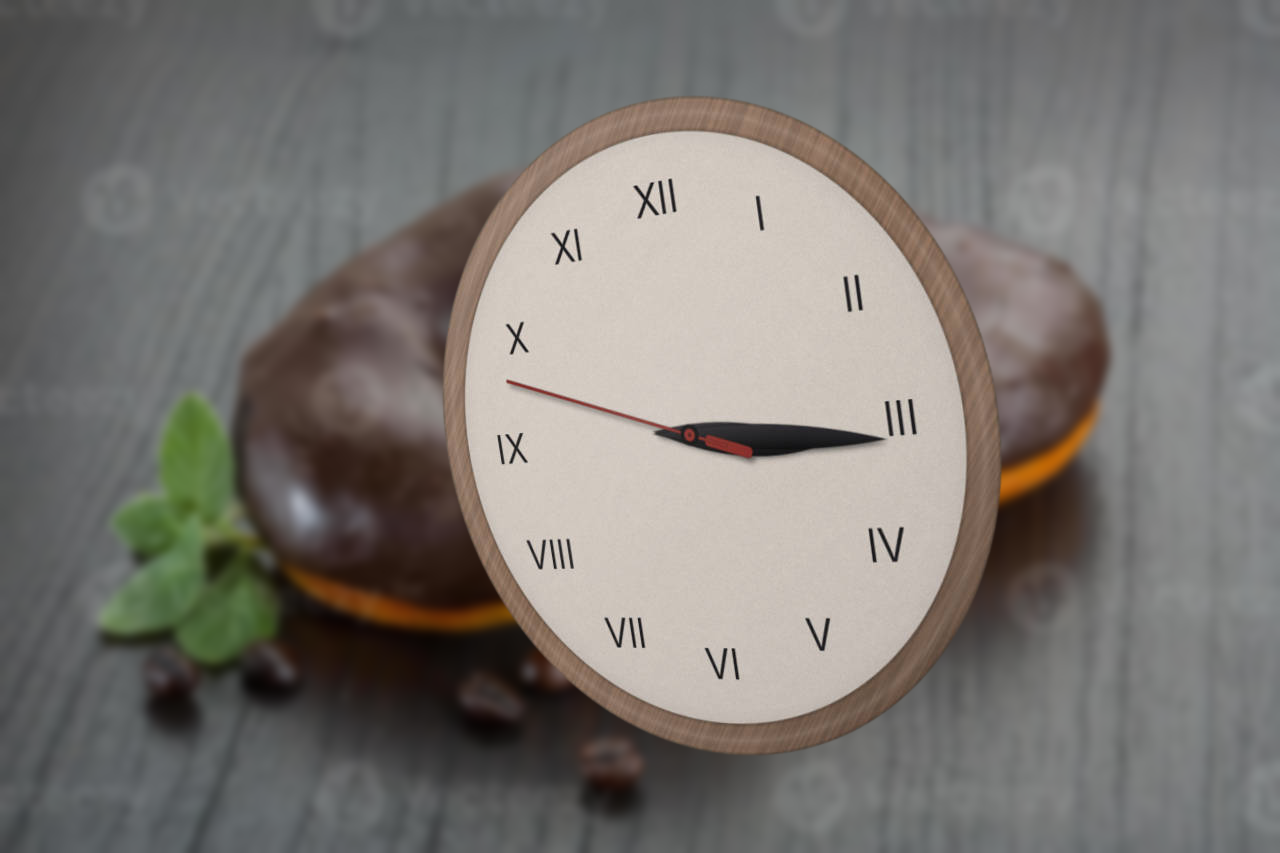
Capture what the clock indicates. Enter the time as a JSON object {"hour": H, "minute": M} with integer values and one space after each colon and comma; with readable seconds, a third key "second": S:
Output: {"hour": 3, "minute": 15, "second": 48}
